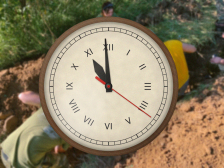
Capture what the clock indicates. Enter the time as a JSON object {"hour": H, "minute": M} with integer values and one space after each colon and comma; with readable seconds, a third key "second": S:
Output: {"hour": 10, "minute": 59, "second": 21}
